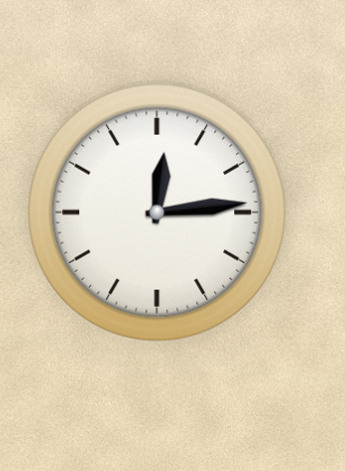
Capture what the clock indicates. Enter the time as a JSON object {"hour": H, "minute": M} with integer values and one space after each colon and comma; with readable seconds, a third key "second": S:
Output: {"hour": 12, "minute": 14}
